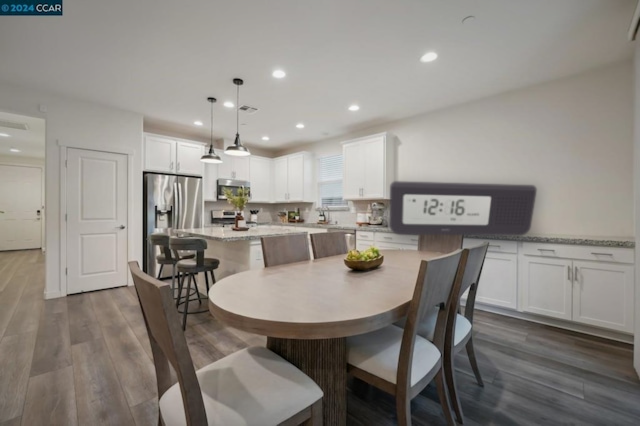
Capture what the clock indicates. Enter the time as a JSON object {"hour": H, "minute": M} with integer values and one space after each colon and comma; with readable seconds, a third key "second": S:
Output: {"hour": 12, "minute": 16}
